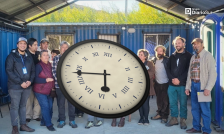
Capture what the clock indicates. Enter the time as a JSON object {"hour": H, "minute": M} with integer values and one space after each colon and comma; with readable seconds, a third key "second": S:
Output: {"hour": 5, "minute": 43}
